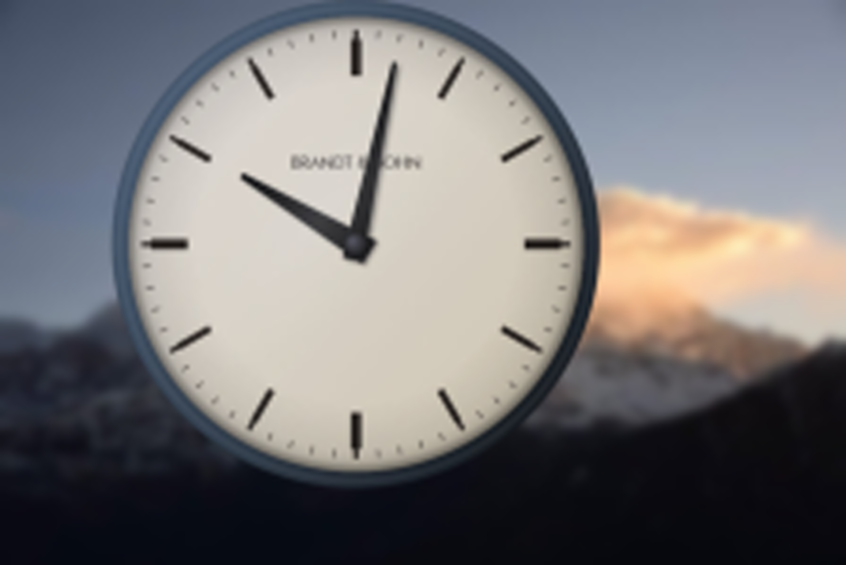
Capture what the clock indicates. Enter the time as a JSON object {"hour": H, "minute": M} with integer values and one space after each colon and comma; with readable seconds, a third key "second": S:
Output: {"hour": 10, "minute": 2}
